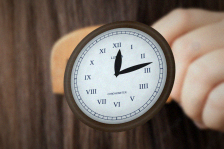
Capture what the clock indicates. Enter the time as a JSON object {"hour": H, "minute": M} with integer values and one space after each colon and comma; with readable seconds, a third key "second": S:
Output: {"hour": 12, "minute": 13}
